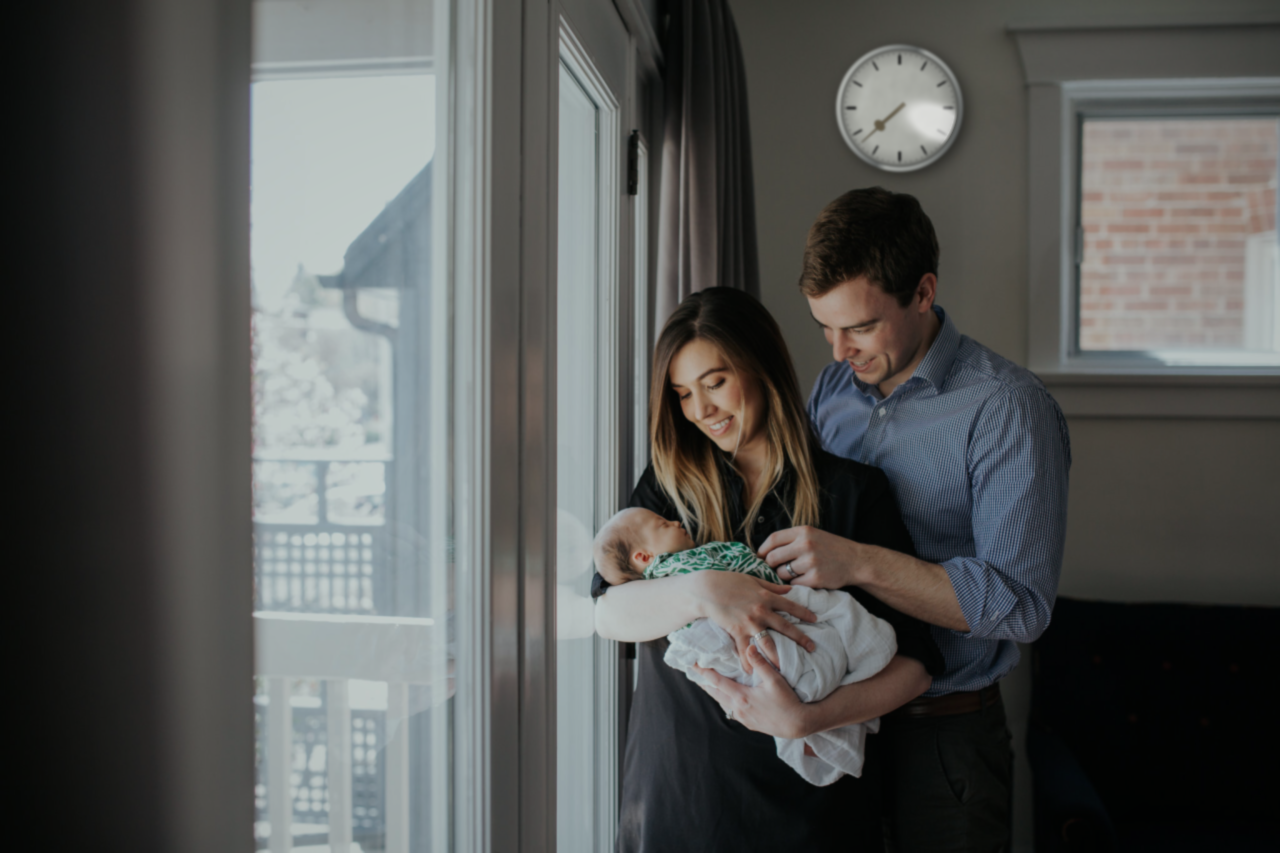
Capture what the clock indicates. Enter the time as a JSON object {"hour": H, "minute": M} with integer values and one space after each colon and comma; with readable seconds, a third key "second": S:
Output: {"hour": 7, "minute": 38}
